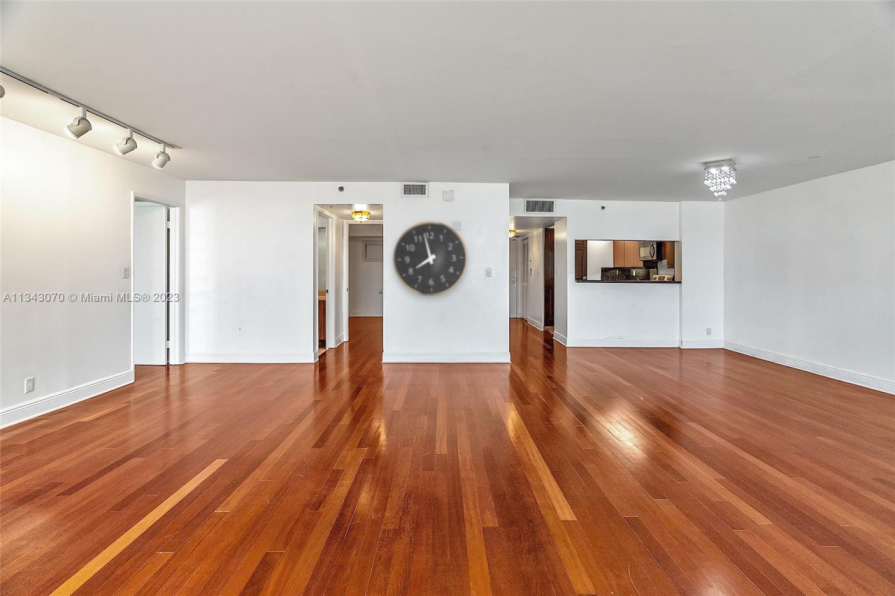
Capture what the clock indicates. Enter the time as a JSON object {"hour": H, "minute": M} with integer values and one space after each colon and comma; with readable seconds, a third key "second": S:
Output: {"hour": 7, "minute": 58}
